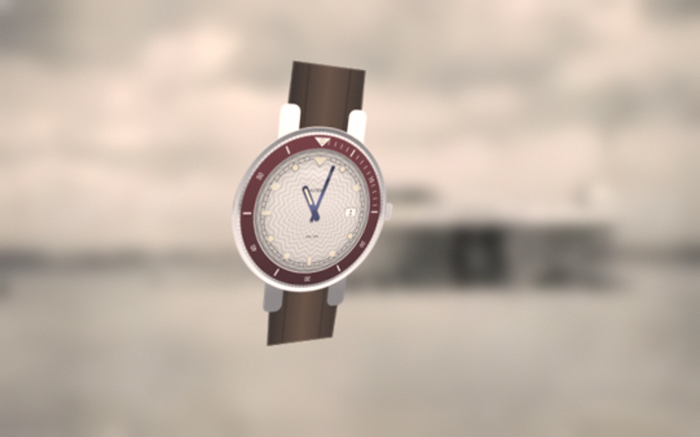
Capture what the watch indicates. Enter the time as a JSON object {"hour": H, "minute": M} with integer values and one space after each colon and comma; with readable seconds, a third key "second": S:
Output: {"hour": 11, "minute": 3}
